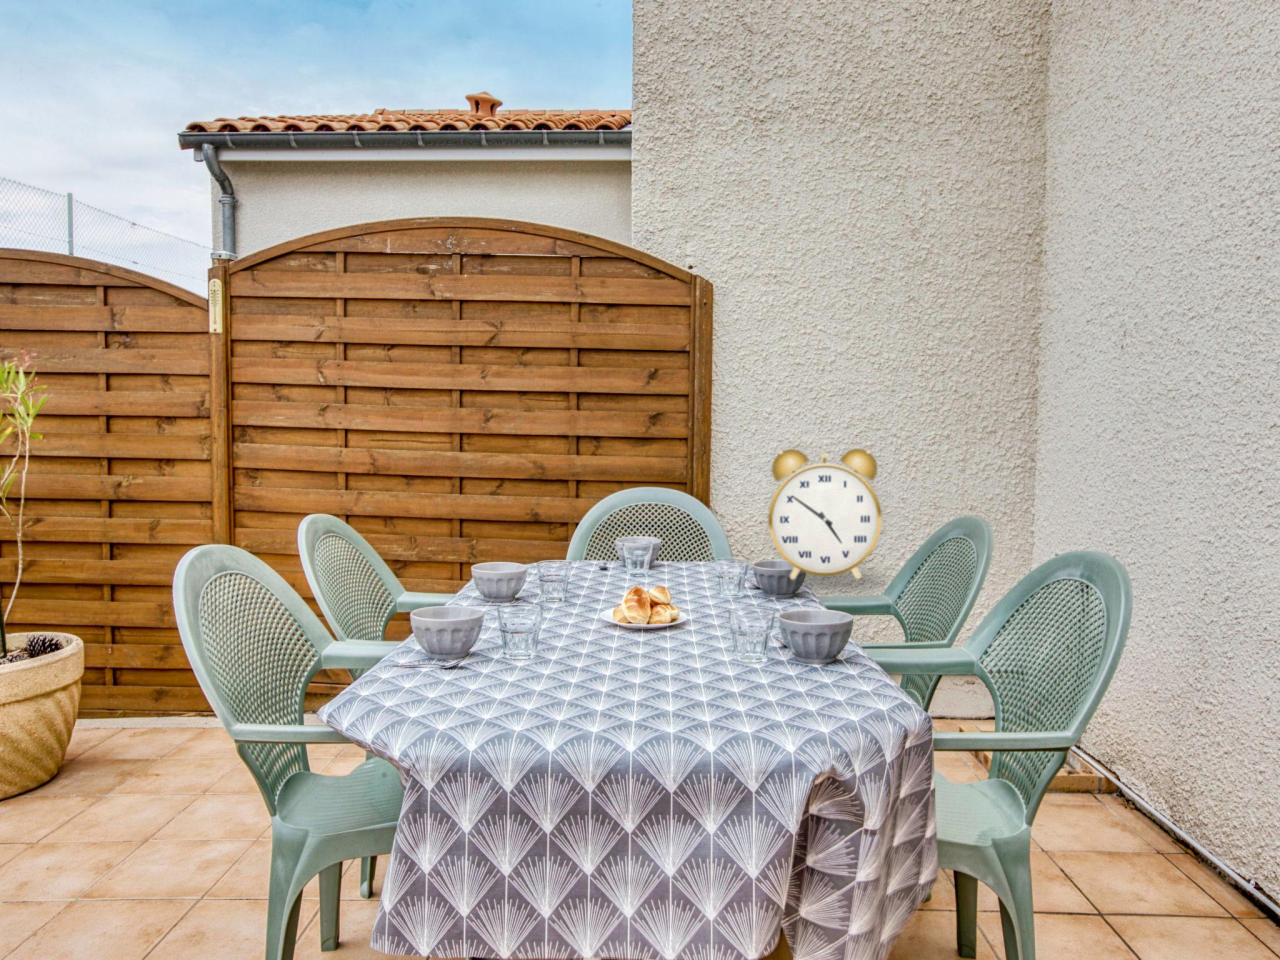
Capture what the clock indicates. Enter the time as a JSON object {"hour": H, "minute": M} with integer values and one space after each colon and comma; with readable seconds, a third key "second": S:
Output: {"hour": 4, "minute": 51}
